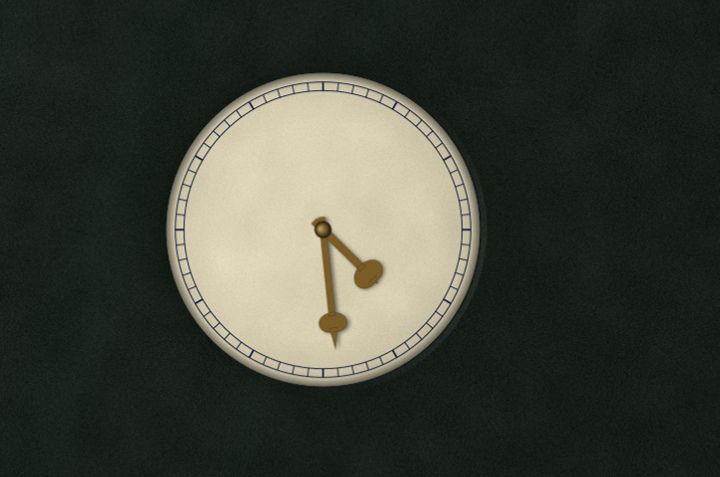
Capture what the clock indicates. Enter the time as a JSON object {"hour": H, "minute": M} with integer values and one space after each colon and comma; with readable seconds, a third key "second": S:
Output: {"hour": 4, "minute": 29}
